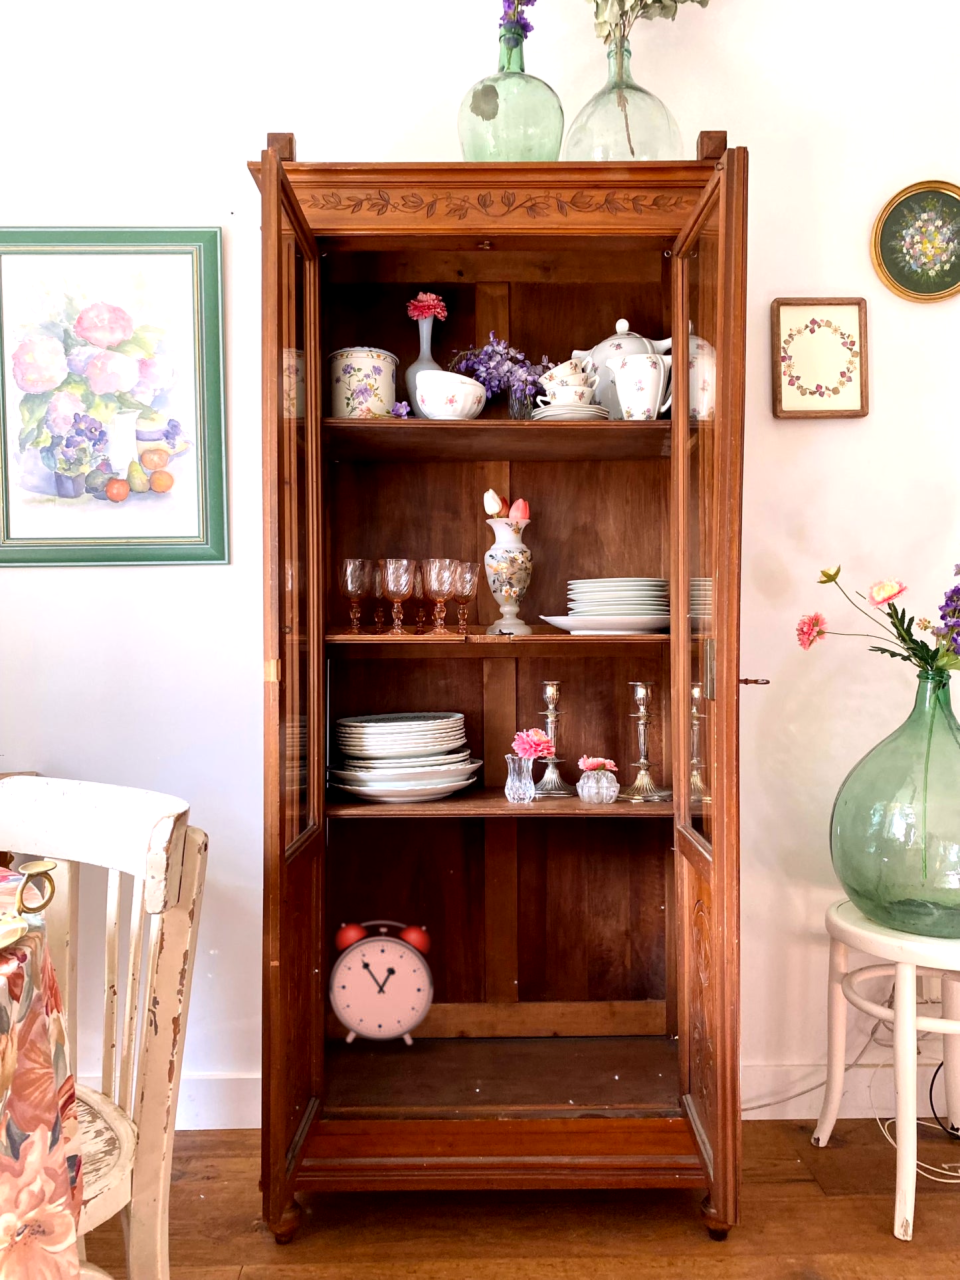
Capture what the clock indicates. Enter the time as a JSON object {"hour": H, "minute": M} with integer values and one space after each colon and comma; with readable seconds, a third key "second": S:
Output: {"hour": 12, "minute": 54}
